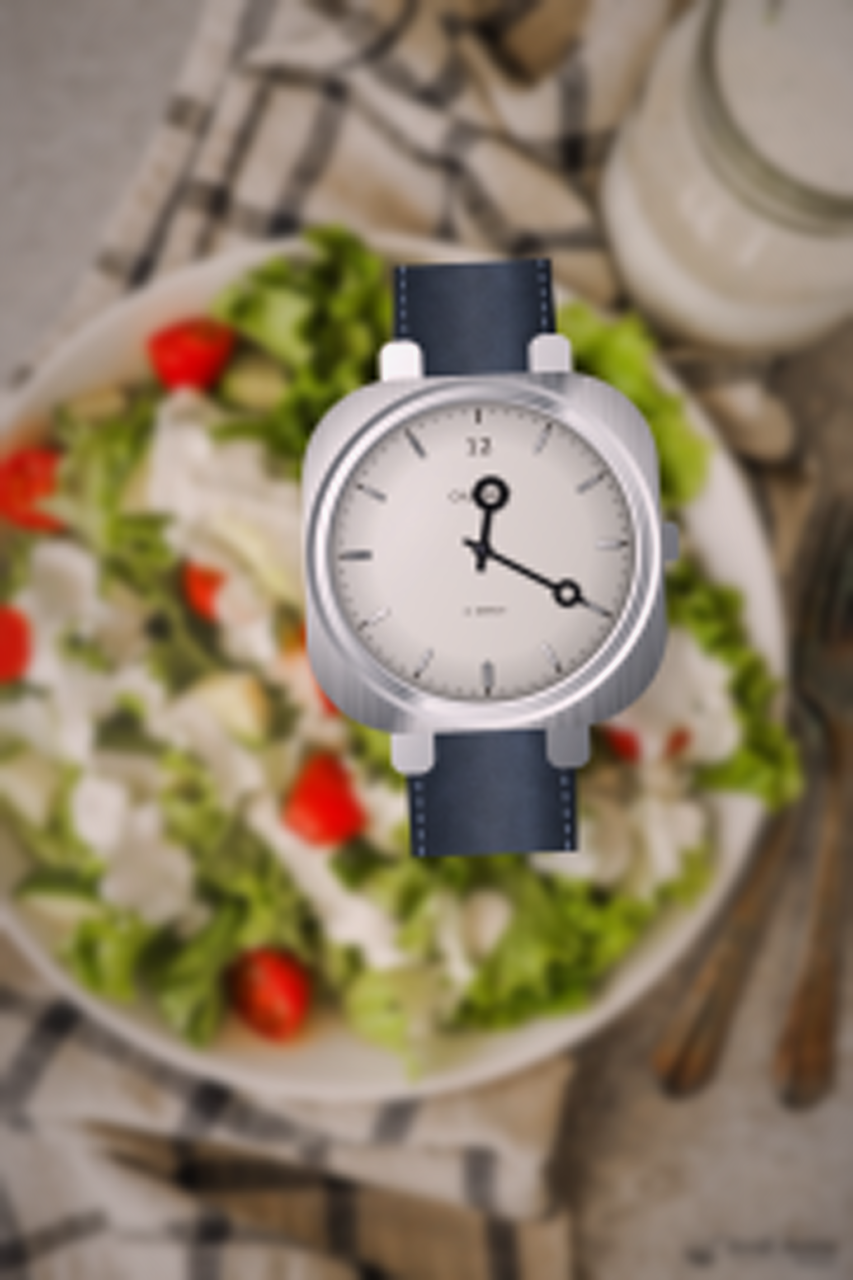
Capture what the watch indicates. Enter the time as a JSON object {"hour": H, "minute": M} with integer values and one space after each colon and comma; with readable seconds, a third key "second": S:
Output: {"hour": 12, "minute": 20}
